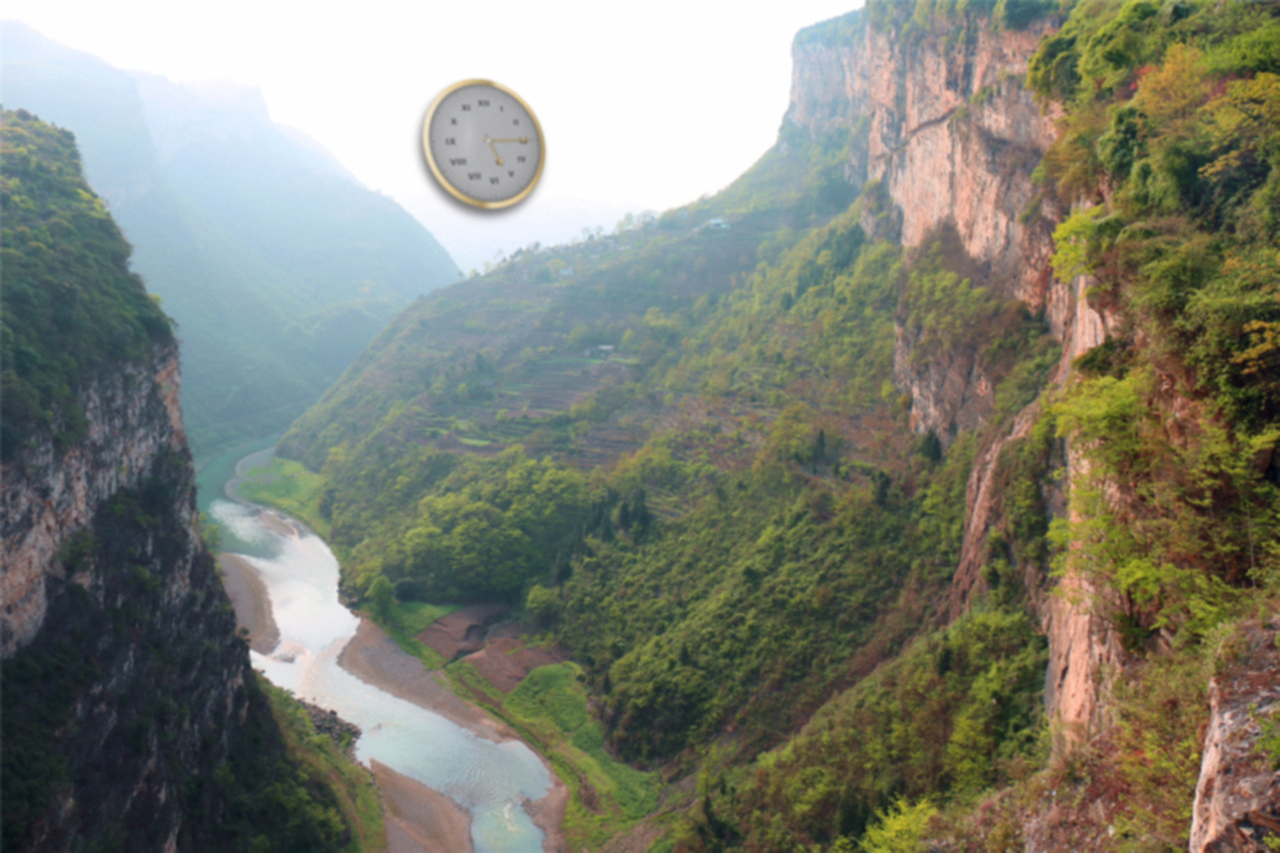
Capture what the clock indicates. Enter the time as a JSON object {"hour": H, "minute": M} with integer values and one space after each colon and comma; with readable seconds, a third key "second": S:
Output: {"hour": 5, "minute": 15}
